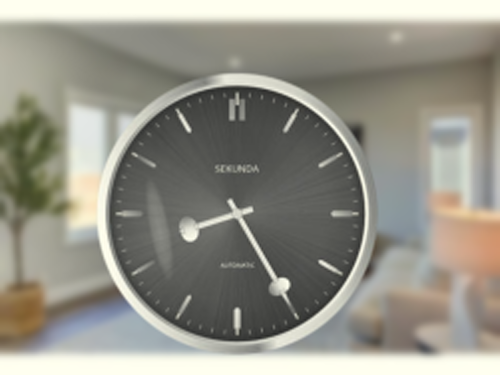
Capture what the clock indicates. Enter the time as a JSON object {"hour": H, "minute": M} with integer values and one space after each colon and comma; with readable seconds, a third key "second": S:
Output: {"hour": 8, "minute": 25}
